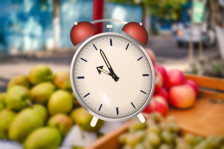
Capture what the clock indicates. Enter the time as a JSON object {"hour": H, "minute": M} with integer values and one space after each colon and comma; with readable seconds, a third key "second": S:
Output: {"hour": 9, "minute": 56}
